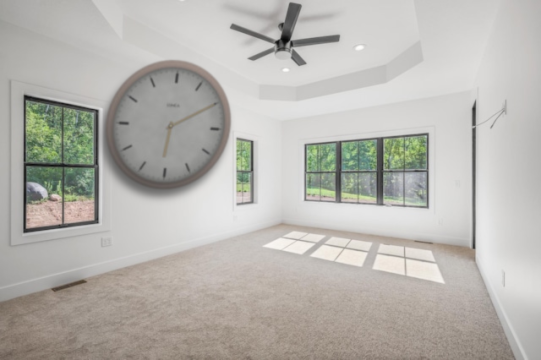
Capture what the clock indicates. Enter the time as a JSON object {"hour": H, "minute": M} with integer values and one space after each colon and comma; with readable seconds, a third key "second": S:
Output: {"hour": 6, "minute": 10}
